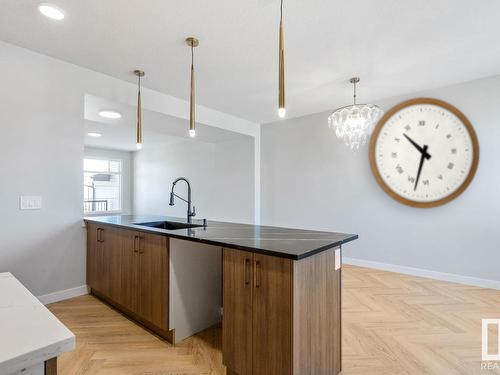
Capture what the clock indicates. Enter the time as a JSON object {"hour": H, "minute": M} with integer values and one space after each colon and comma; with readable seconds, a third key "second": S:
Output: {"hour": 10, "minute": 33}
